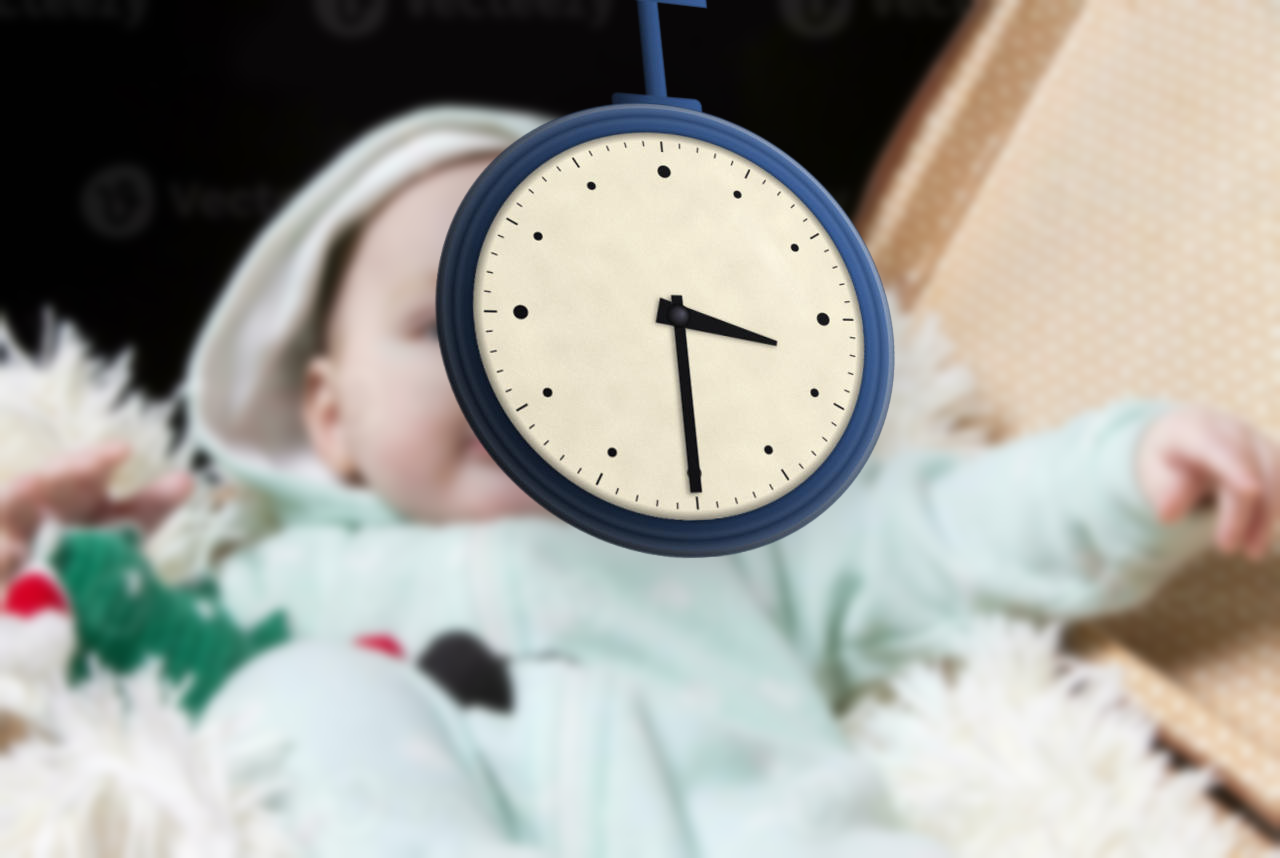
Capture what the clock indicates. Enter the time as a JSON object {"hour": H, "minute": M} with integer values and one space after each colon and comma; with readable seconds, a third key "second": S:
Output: {"hour": 3, "minute": 30}
